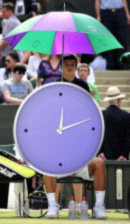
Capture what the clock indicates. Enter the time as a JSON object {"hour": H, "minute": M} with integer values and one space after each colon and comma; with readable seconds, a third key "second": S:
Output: {"hour": 12, "minute": 12}
